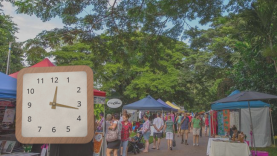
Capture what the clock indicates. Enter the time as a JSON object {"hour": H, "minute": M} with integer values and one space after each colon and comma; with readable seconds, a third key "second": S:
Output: {"hour": 12, "minute": 17}
